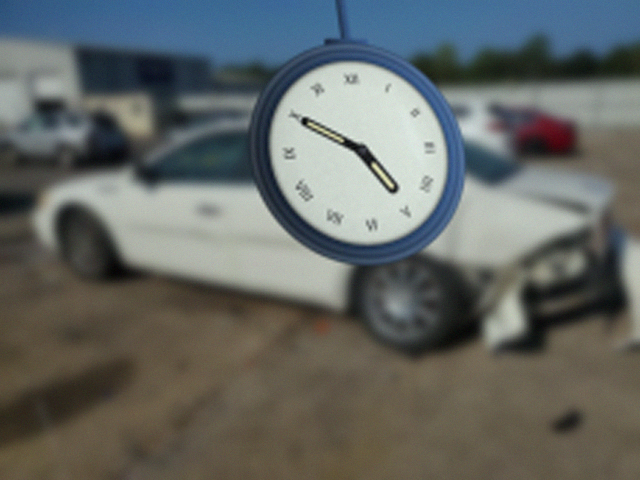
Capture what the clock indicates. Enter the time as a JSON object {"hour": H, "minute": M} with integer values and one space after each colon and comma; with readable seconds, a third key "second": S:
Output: {"hour": 4, "minute": 50}
